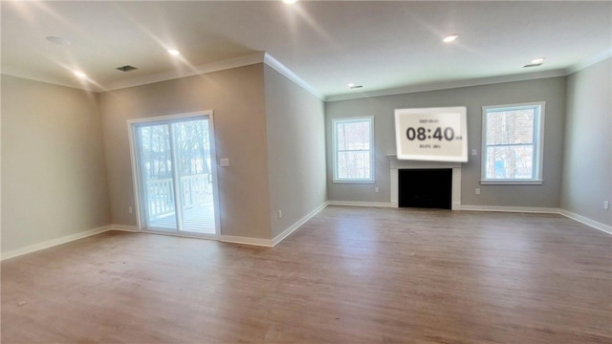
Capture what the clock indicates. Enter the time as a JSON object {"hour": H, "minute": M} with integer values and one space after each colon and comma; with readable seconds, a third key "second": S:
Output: {"hour": 8, "minute": 40}
